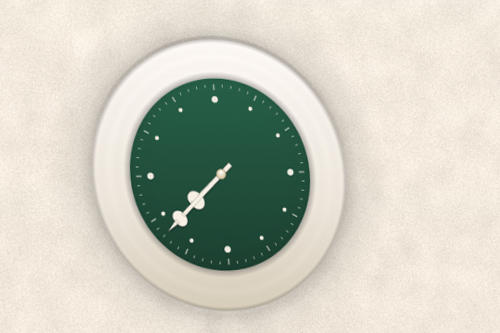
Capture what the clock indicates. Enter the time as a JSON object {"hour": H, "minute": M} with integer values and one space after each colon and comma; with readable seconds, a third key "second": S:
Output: {"hour": 7, "minute": 38}
